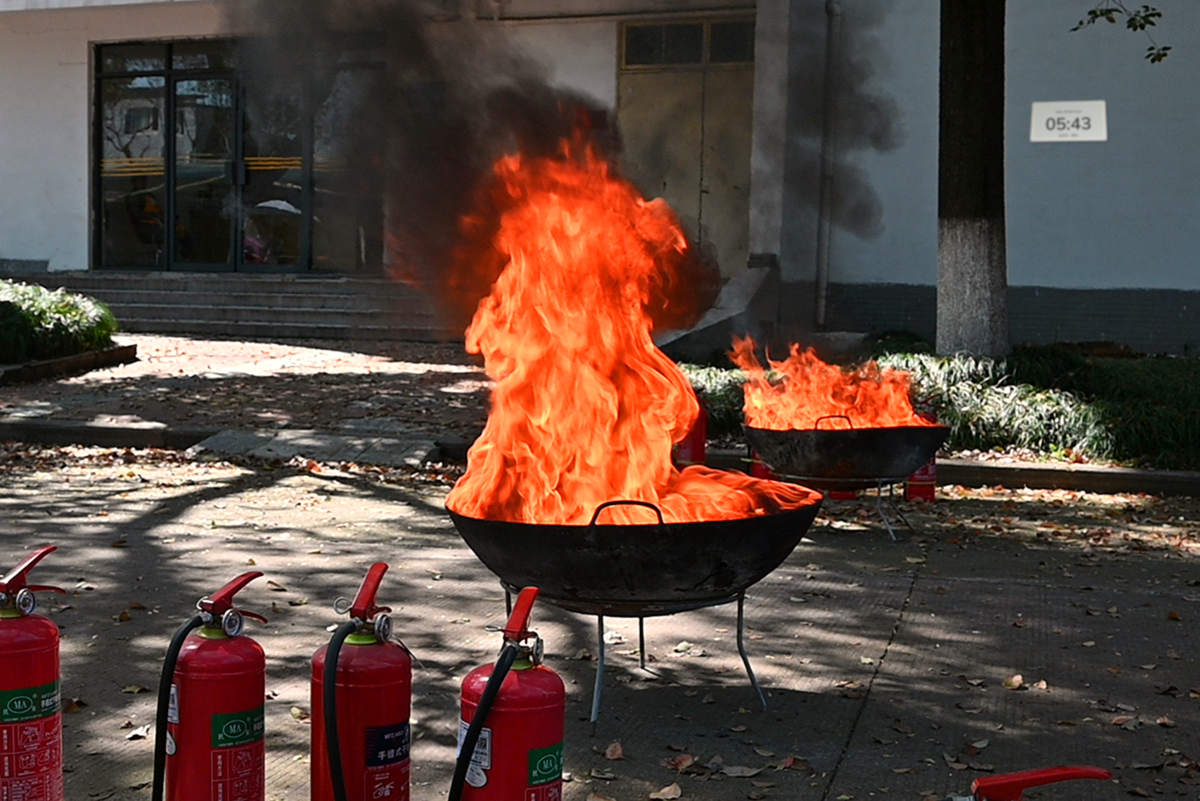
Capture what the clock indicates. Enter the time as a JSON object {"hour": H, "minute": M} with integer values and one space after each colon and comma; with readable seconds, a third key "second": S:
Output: {"hour": 5, "minute": 43}
